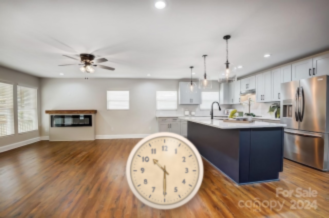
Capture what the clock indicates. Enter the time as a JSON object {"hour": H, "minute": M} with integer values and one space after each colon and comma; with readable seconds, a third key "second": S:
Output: {"hour": 10, "minute": 30}
